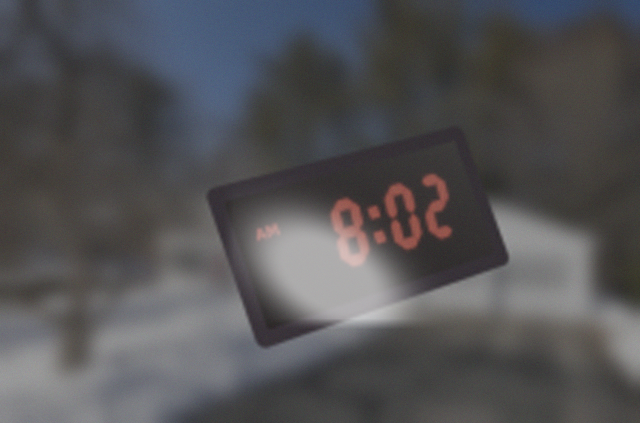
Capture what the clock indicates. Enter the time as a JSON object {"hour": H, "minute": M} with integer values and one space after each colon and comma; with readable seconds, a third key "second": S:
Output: {"hour": 8, "minute": 2}
